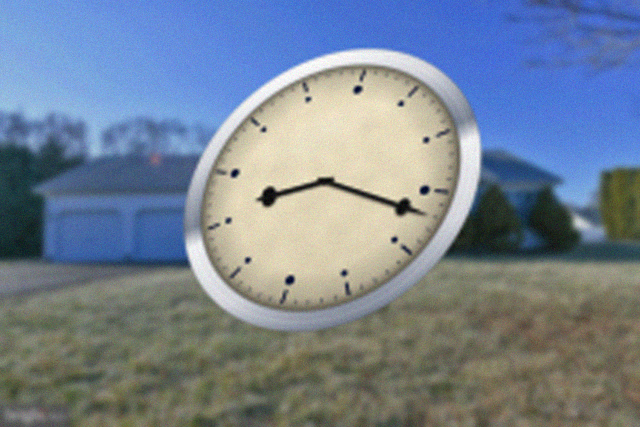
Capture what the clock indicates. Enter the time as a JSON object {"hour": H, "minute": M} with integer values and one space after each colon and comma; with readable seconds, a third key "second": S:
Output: {"hour": 8, "minute": 17}
